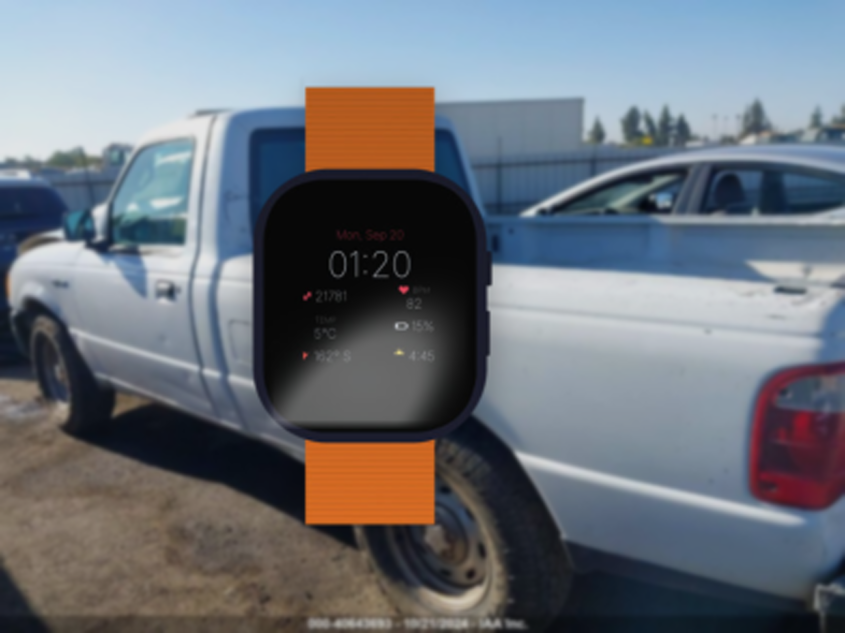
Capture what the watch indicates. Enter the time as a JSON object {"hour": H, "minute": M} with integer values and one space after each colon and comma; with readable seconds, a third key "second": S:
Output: {"hour": 1, "minute": 20}
